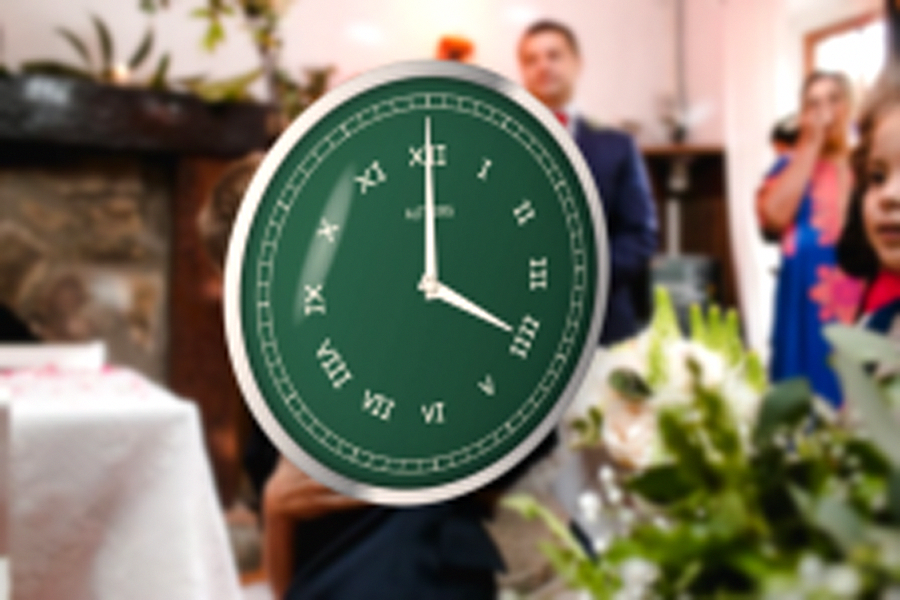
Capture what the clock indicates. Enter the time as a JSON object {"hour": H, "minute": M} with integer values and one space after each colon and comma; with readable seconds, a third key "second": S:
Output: {"hour": 4, "minute": 0}
